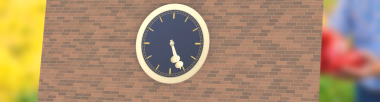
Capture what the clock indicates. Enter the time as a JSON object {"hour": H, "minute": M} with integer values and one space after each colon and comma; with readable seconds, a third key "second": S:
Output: {"hour": 5, "minute": 26}
